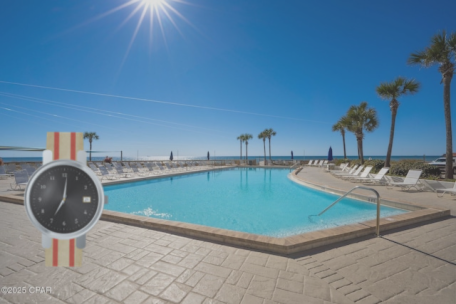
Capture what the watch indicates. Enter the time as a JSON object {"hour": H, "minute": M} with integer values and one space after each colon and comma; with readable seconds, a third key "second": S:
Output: {"hour": 7, "minute": 1}
